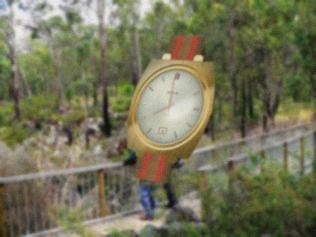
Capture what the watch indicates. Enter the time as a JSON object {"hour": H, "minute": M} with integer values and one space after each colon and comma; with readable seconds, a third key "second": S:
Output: {"hour": 7, "minute": 59}
